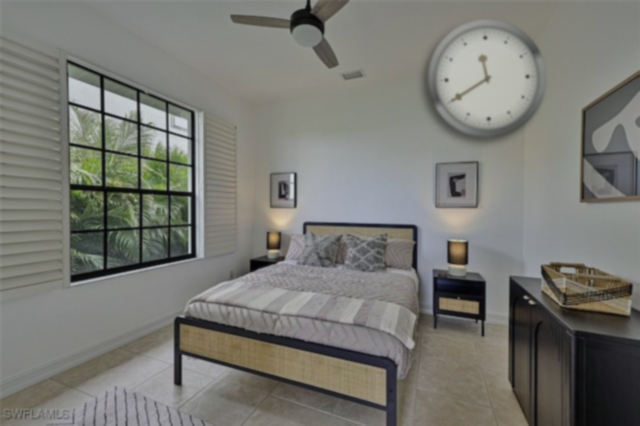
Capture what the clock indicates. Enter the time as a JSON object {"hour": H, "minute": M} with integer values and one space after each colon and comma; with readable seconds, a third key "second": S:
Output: {"hour": 11, "minute": 40}
